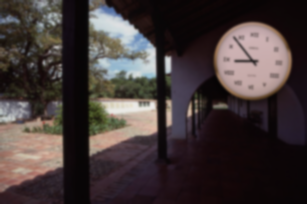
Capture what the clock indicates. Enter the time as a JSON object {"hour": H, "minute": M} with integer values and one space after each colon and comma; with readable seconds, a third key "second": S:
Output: {"hour": 8, "minute": 53}
